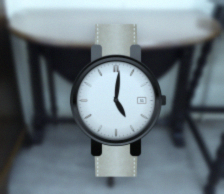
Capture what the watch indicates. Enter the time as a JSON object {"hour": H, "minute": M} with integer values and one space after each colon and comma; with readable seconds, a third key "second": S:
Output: {"hour": 5, "minute": 1}
